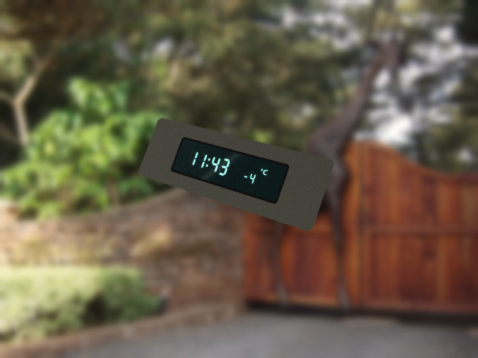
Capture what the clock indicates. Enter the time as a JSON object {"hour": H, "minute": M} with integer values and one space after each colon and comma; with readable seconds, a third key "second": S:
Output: {"hour": 11, "minute": 43}
